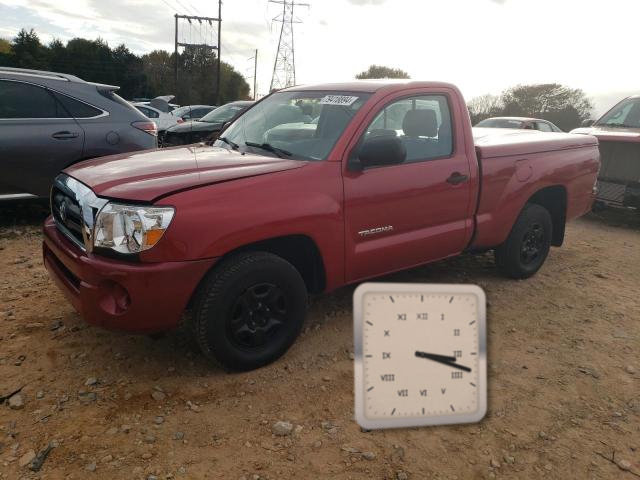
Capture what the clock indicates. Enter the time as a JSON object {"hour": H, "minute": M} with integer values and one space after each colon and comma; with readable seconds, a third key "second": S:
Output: {"hour": 3, "minute": 18}
